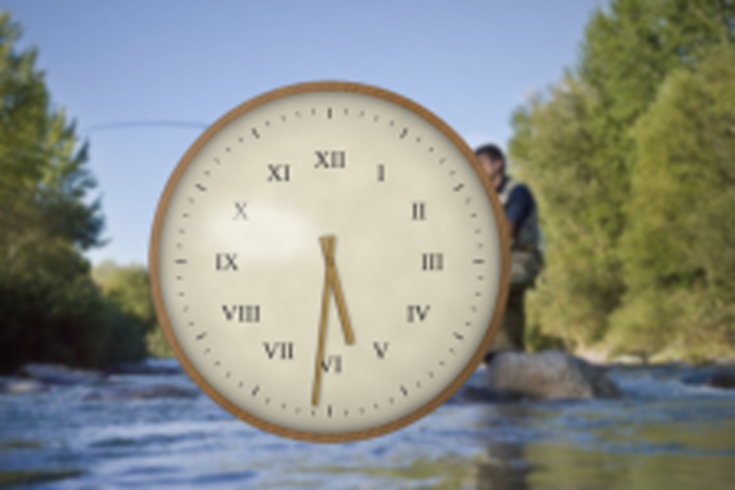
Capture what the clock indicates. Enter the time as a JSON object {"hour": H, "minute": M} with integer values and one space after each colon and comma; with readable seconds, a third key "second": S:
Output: {"hour": 5, "minute": 31}
